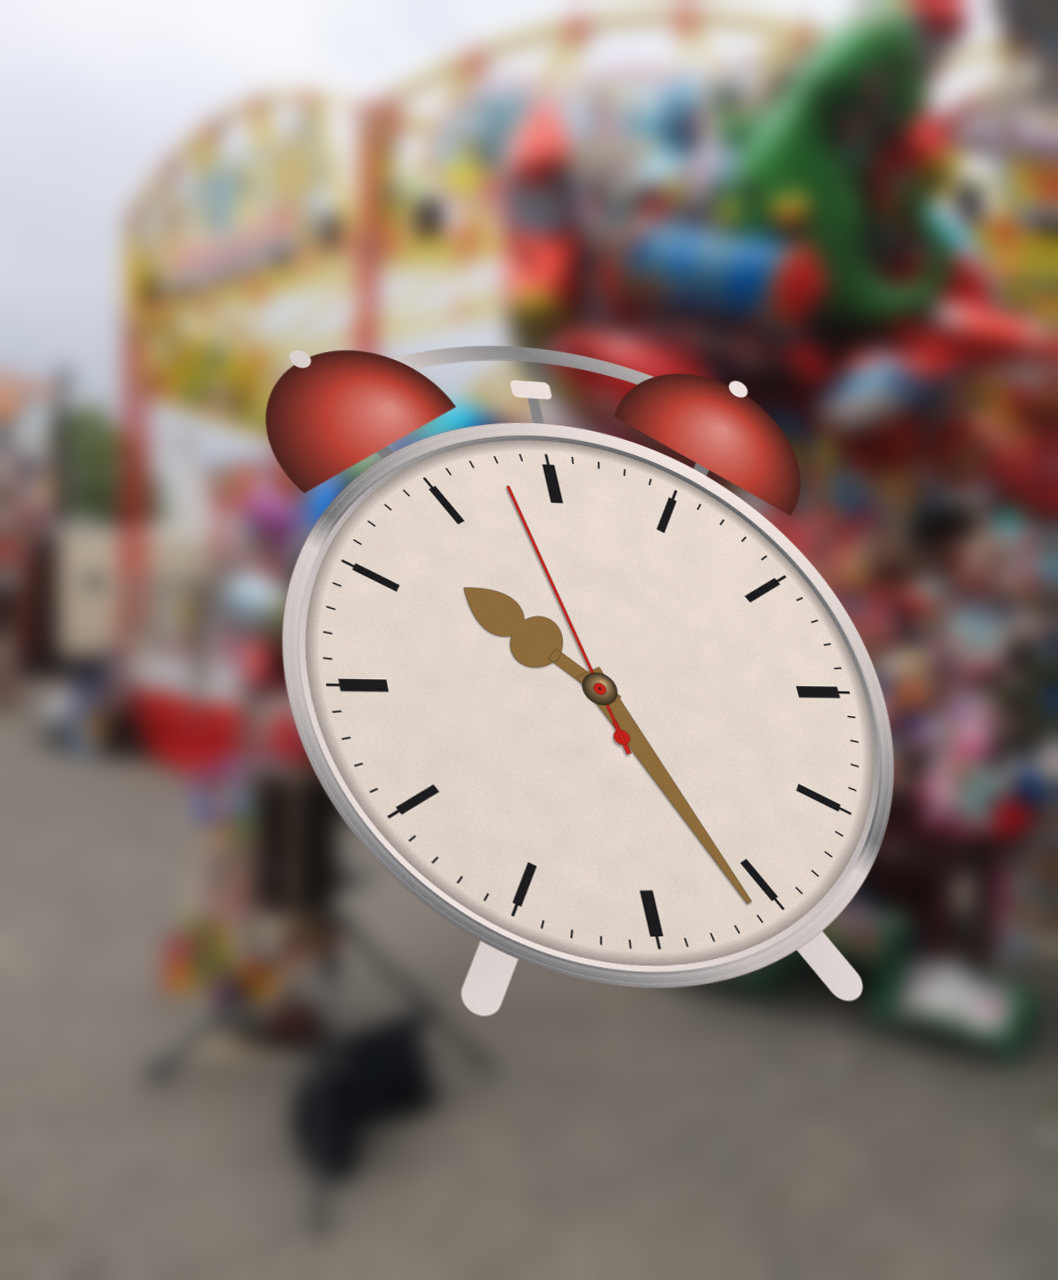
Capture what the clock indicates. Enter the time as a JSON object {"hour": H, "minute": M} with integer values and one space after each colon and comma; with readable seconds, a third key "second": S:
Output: {"hour": 10, "minute": 25, "second": 58}
